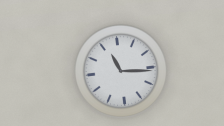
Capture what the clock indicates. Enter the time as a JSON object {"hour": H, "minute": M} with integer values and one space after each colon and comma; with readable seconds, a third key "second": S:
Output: {"hour": 11, "minute": 16}
